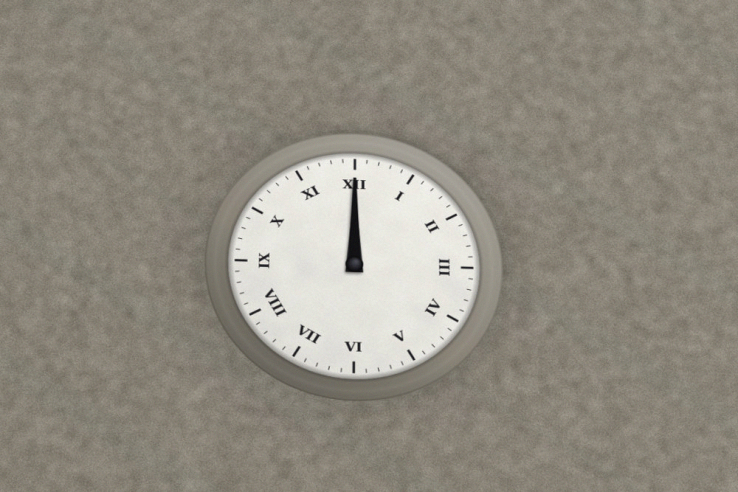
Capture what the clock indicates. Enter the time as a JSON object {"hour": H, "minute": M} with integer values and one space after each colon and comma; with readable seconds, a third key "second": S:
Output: {"hour": 12, "minute": 0}
